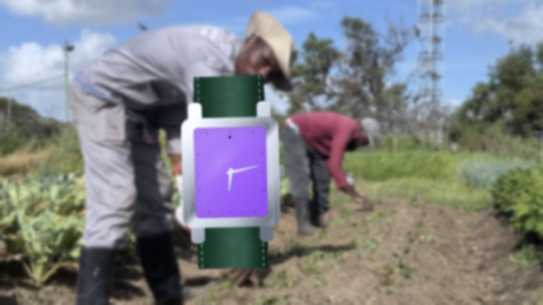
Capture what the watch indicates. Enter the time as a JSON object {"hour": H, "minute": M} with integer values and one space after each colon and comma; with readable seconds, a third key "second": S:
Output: {"hour": 6, "minute": 13}
